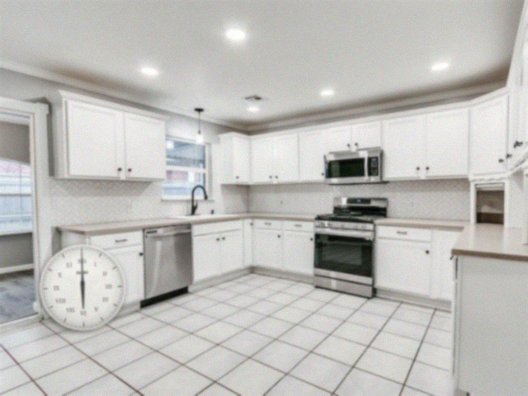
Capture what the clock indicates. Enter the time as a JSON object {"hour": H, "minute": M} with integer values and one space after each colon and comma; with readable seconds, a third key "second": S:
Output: {"hour": 6, "minute": 0}
